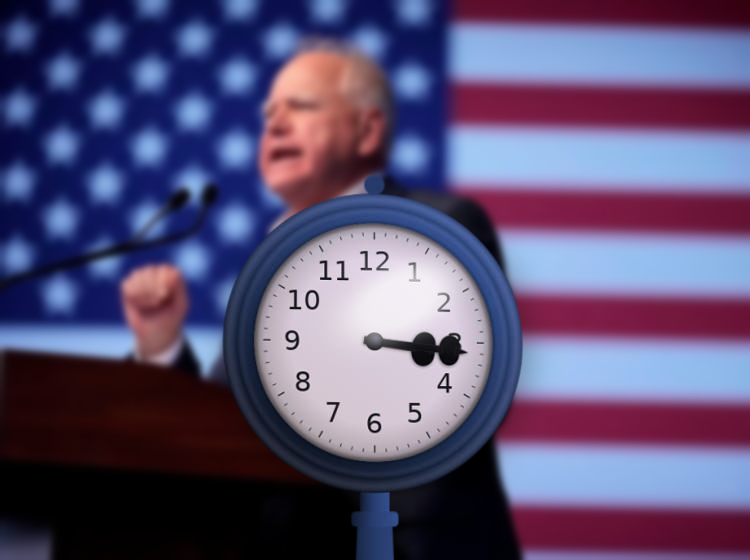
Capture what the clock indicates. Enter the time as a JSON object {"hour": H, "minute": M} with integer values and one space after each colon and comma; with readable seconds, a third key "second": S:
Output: {"hour": 3, "minute": 16}
